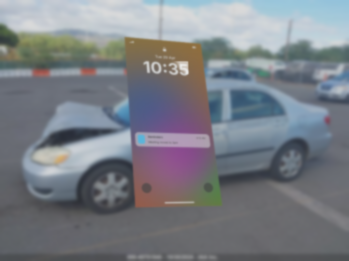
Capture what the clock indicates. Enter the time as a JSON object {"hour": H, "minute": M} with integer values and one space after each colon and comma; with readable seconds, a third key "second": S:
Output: {"hour": 10, "minute": 35}
